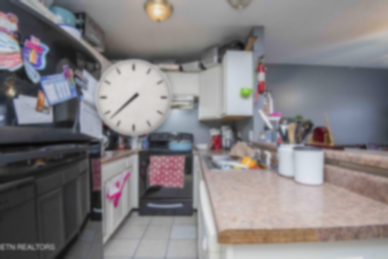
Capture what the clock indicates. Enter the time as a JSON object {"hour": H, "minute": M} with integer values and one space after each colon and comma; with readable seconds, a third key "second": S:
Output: {"hour": 7, "minute": 38}
